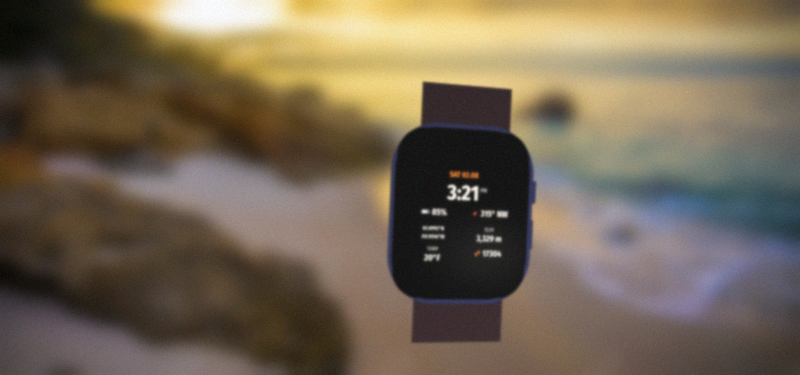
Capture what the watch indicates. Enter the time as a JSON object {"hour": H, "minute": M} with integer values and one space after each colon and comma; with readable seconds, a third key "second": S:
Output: {"hour": 3, "minute": 21}
